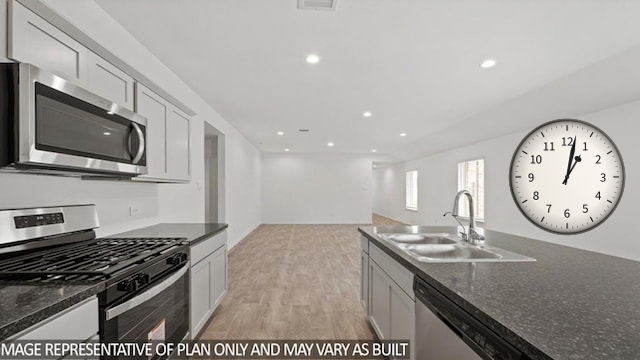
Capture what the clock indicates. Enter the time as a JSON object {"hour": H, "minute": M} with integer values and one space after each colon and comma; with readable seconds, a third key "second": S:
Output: {"hour": 1, "minute": 2}
